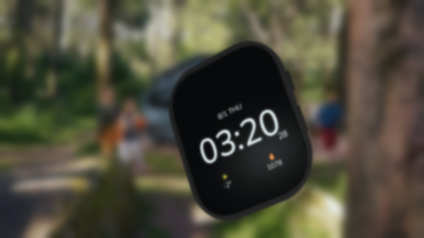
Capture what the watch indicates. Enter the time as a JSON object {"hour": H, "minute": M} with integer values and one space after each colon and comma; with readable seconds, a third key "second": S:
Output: {"hour": 3, "minute": 20}
